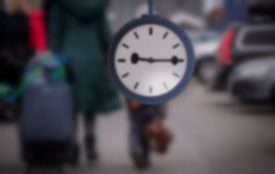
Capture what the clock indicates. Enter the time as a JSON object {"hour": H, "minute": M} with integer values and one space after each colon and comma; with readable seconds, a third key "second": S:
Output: {"hour": 9, "minute": 15}
